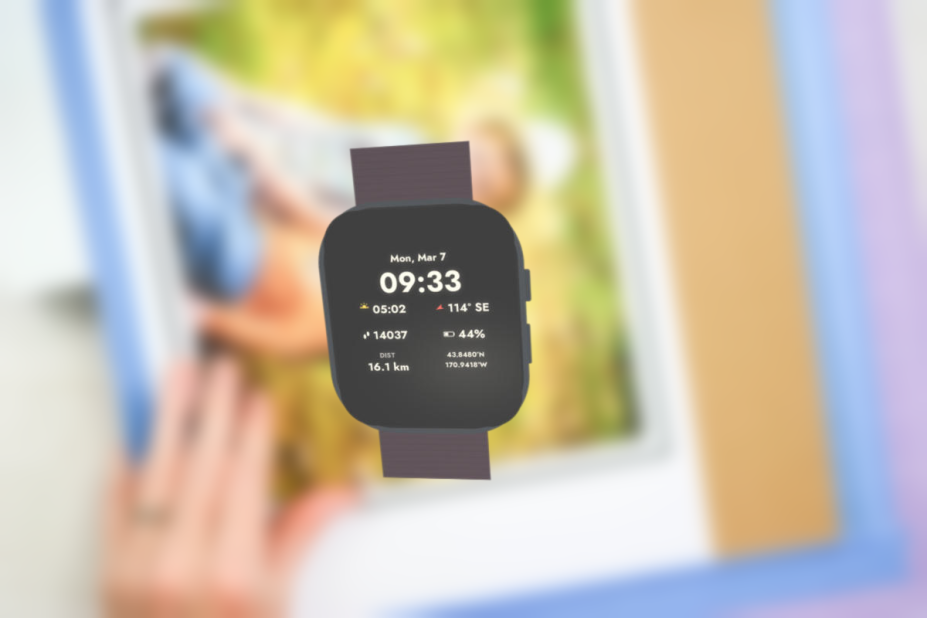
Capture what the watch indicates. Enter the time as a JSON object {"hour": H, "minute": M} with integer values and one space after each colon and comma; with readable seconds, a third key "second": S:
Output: {"hour": 9, "minute": 33}
